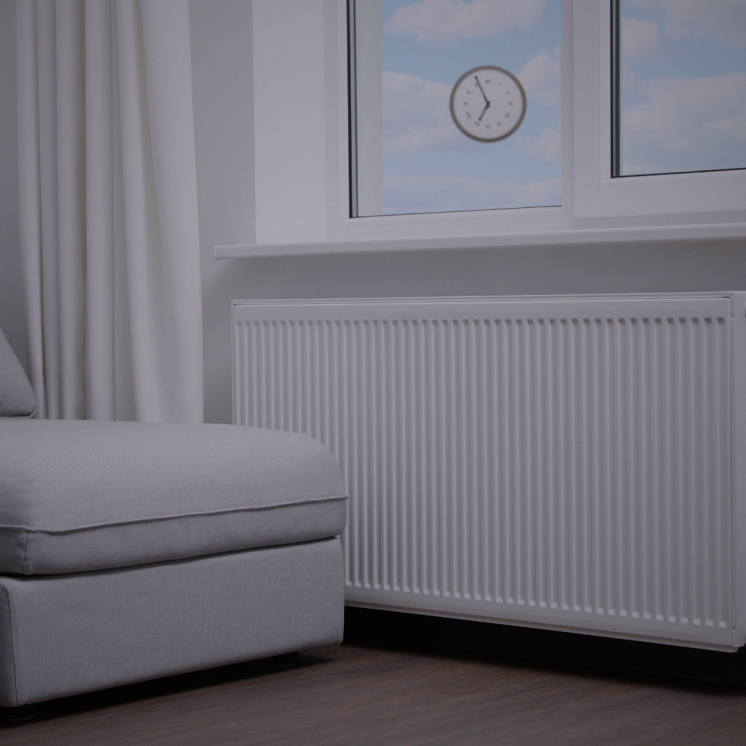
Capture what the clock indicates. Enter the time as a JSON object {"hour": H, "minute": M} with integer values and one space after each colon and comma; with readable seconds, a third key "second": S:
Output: {"hour": 6, "minute": 56}
